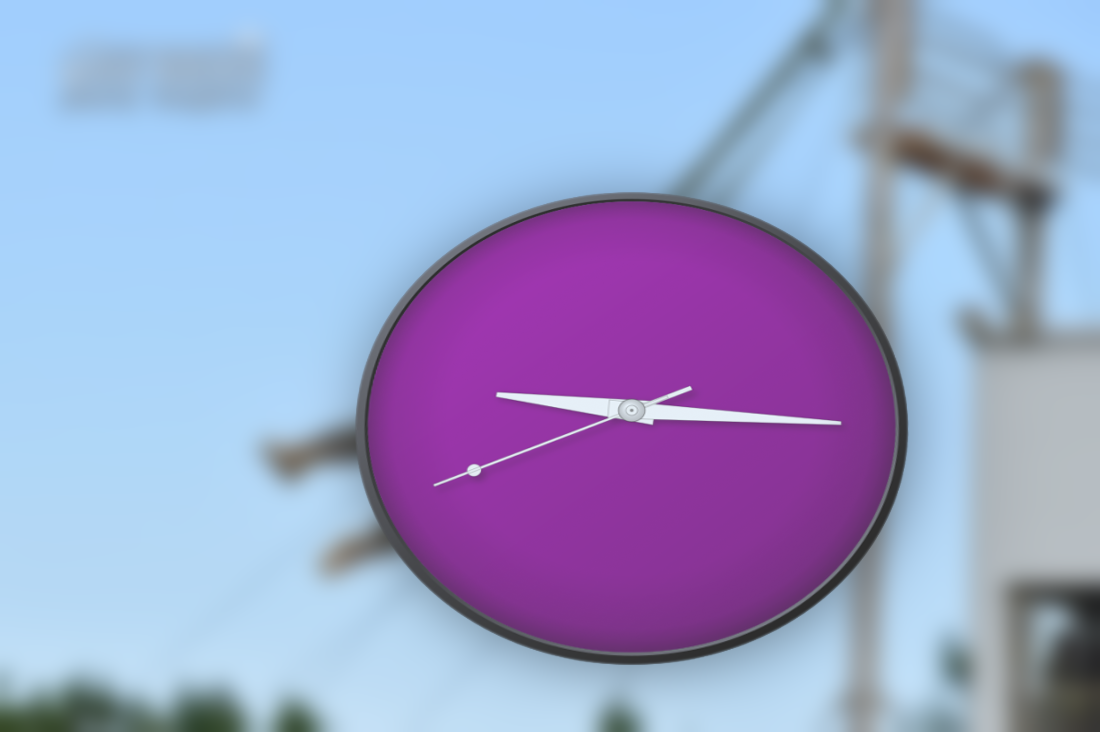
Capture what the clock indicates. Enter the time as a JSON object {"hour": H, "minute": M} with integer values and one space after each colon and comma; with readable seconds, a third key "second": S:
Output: {"hour": 9, "minute": 15, "second": 41}
